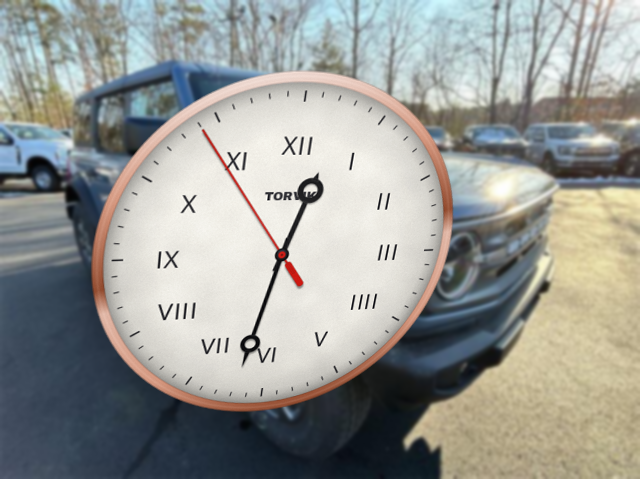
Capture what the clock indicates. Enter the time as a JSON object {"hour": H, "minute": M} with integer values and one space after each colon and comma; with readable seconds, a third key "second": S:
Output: {"hour": 12, "minute": 31, "second": 54}
